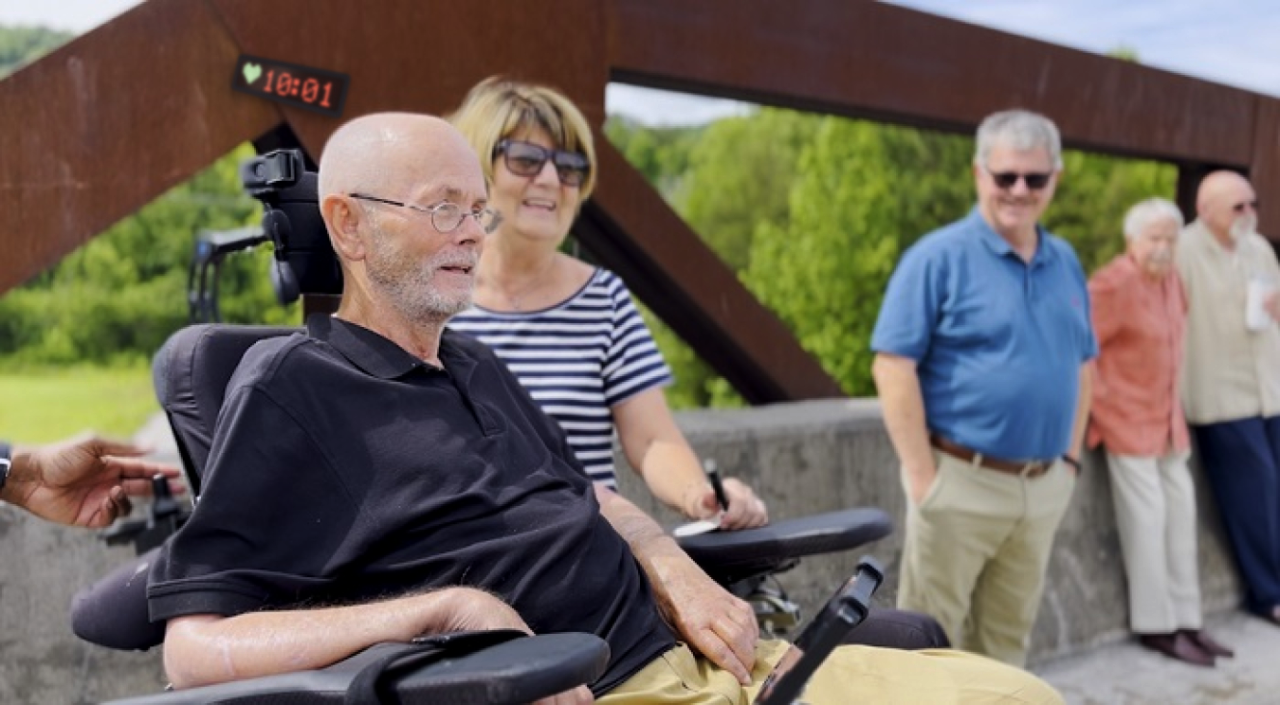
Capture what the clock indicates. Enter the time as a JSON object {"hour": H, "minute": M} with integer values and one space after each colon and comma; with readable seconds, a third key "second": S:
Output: {"hour": 10, "minute": 1}
